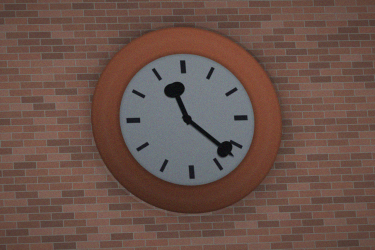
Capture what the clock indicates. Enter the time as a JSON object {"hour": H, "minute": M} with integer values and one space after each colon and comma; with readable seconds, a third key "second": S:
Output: {"hour": 11, "minute": 22}
